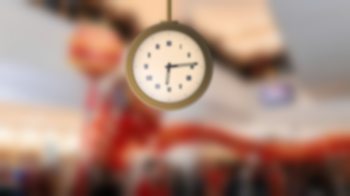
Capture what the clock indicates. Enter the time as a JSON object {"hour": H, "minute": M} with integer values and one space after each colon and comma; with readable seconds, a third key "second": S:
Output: {"hour": 6, "minute": 14}
